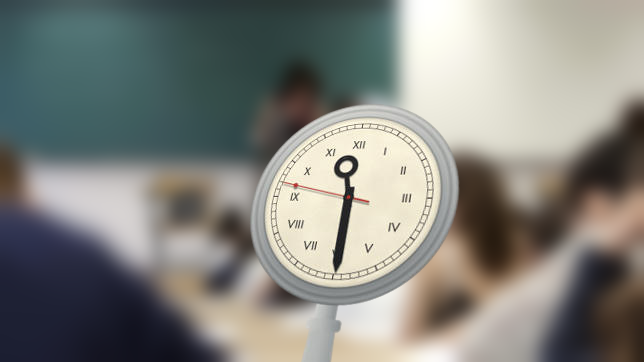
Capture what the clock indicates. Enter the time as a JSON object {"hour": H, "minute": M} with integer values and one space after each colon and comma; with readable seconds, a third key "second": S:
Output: {"hour": 11, "minute": 29, "second": 47}
